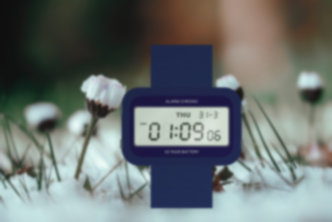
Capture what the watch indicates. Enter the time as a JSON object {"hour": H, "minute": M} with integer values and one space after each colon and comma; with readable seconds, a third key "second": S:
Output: {"hour": 1, "minute": 9}
